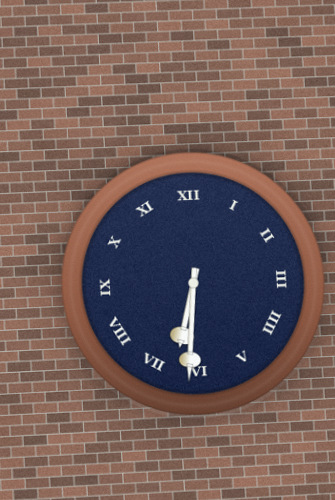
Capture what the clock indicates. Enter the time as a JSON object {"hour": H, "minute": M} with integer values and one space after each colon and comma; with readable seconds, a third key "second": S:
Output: {"hour": 6, "minute": 31}
